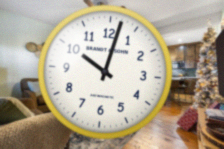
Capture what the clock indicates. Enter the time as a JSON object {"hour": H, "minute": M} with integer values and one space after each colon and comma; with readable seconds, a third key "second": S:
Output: {"hour": 10, "minute": 2}
